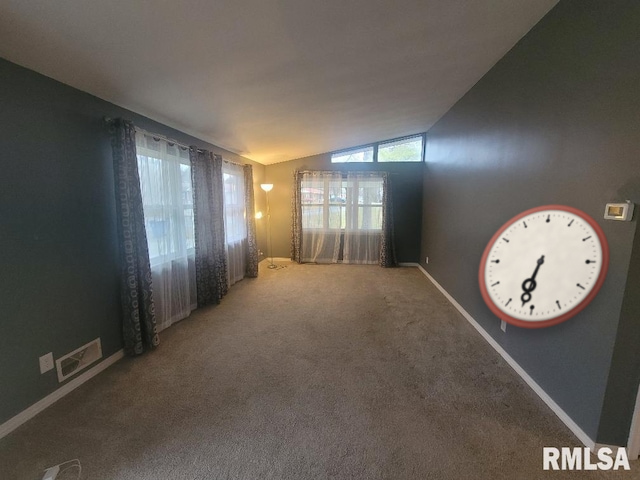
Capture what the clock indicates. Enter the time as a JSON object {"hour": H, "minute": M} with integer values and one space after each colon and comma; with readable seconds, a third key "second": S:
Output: {"hour": 6, "minute": 32}
